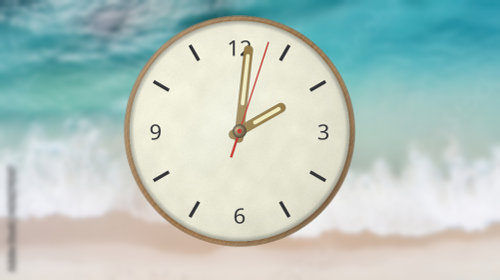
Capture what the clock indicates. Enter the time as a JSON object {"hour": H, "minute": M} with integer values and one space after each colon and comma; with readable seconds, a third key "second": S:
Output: {"hour": 2, "minute": 1, "second": 3}
